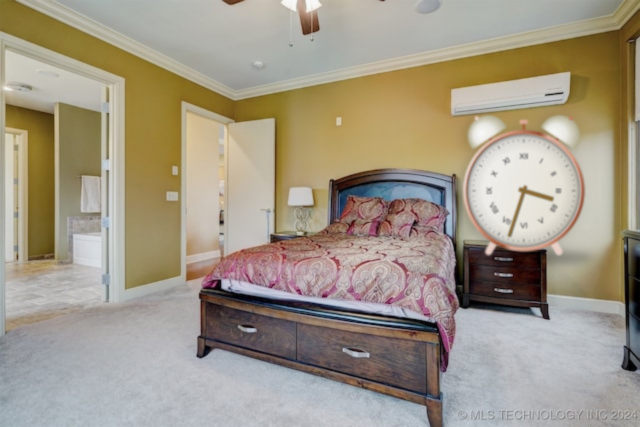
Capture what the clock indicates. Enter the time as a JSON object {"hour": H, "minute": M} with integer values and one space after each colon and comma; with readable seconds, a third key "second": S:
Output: {"hour": 3, "minute": 33}
